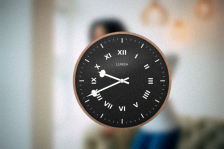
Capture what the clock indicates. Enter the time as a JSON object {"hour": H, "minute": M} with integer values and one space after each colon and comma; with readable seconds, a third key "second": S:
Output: {"hour": 9, "minute": 41}
